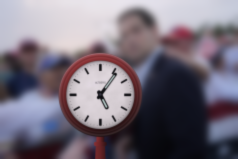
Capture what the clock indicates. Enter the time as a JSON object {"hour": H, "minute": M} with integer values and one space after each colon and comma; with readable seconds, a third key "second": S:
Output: {"hour": 5, "minute": 6}
